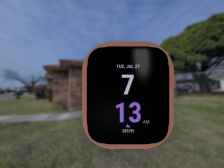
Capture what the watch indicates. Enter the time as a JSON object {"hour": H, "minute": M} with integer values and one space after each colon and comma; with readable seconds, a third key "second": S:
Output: {"hour": 7, "minute": 13}
